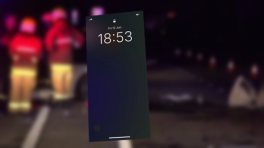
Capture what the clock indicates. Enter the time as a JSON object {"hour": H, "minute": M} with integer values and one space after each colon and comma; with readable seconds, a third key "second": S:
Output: {"hour": 18, "minute": 53}
